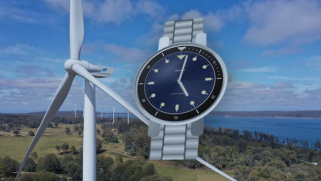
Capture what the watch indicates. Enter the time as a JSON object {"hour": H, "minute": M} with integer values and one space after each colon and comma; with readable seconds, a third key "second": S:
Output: {"hour": 5, "minute": 2}
